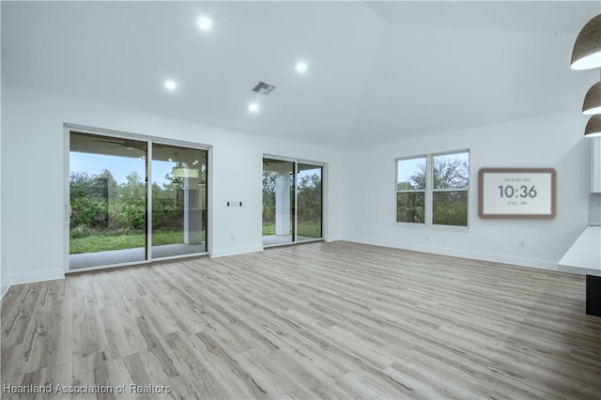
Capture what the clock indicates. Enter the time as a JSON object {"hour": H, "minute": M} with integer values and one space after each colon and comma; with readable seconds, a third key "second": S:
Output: {"hour": 10, "minute": 36}
